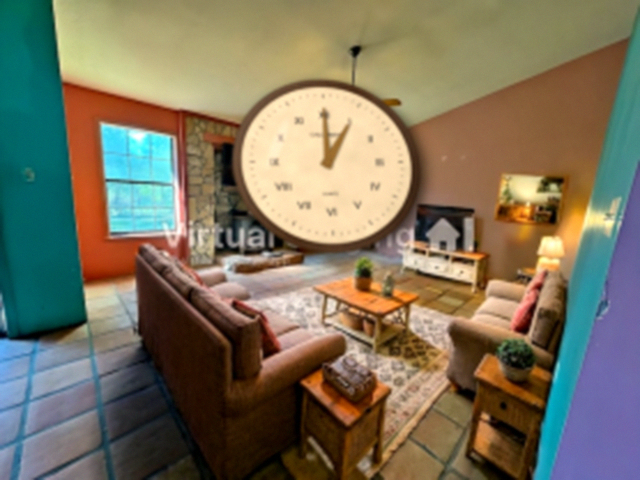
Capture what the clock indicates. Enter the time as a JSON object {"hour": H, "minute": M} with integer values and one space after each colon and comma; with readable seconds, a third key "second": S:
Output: {"hour": 1, "minute": 0}
